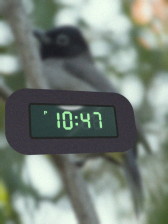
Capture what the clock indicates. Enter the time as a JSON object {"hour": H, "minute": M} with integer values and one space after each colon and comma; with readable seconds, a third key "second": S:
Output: {"hour": 10, "minute": 47}
